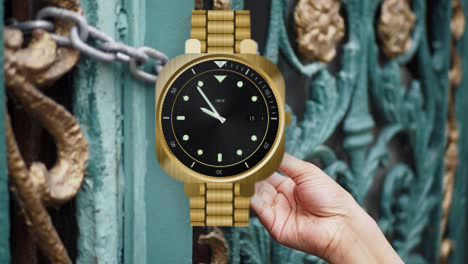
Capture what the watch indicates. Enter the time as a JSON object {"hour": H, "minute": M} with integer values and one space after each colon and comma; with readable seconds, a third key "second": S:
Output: {"hour": 9, "minute": 54}
